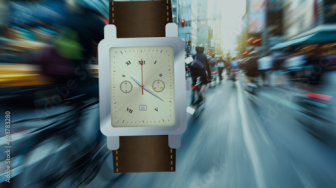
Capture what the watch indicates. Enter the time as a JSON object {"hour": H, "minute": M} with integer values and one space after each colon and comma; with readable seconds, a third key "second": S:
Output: {"hour": 10, "minute": 21}
